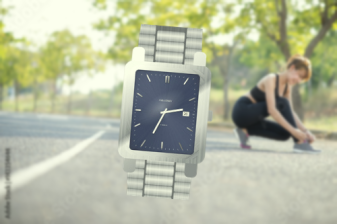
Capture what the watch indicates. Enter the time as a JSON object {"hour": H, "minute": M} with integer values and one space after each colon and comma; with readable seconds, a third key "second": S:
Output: {"hour": 2, "minute": 34}
